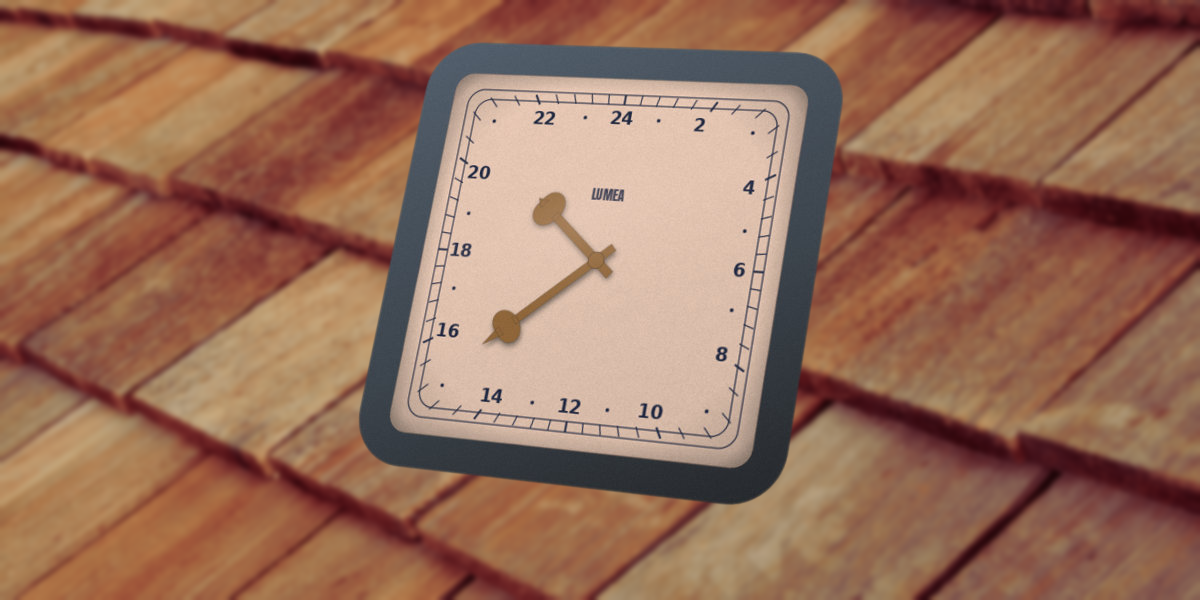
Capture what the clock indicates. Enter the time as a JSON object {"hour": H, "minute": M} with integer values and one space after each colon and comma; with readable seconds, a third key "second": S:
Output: {"hour": 20, "minute": 38}
